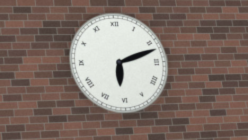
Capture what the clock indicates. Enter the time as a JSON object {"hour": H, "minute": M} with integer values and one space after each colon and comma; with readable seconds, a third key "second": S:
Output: {"hour": 6, "minute": 12}
